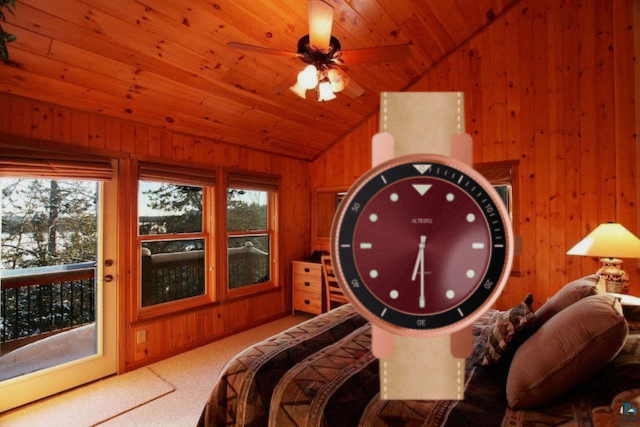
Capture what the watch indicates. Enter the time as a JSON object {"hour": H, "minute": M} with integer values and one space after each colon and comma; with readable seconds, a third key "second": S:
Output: {"hour": 6, "minute": 30}
